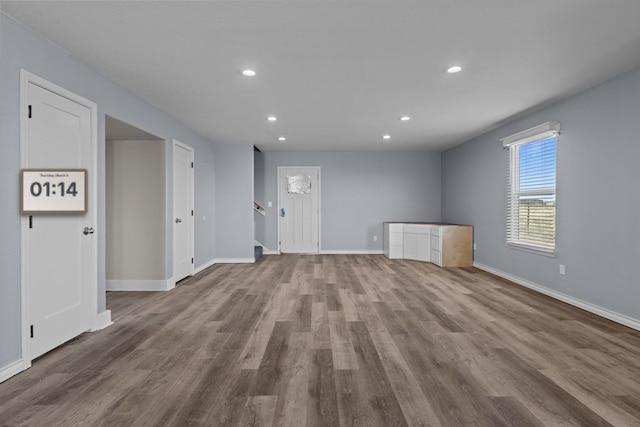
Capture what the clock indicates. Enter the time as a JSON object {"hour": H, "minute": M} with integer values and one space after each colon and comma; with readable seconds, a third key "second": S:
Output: {"hour": 1, "minute": 14}
